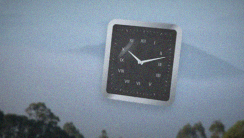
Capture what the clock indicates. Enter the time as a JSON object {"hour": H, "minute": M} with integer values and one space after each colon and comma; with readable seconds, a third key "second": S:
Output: {"hour": 10, "minute": 12}
